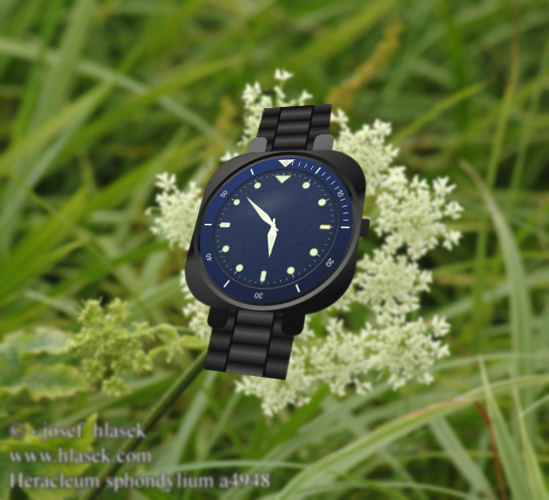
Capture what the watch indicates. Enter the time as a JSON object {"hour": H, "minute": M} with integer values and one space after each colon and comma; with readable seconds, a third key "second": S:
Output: {"hour": 5, "minute": 52}
